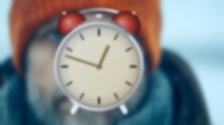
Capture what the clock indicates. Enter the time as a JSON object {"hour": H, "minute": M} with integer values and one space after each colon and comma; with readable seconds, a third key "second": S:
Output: {"hour": 12, "minute": 48}
